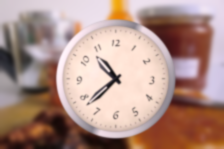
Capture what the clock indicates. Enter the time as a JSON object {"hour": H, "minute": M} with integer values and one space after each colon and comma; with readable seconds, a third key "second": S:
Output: {"hour": 10, "minute": 38}
